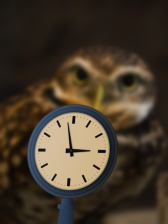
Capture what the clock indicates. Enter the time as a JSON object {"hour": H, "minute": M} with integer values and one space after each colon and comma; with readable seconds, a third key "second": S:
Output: {"hour": 2, "minute": 58}
